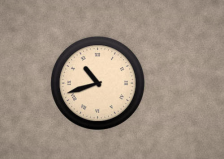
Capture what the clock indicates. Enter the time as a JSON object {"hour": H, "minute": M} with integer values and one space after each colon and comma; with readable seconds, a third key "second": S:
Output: {"hour": 10, "minute": 42}
